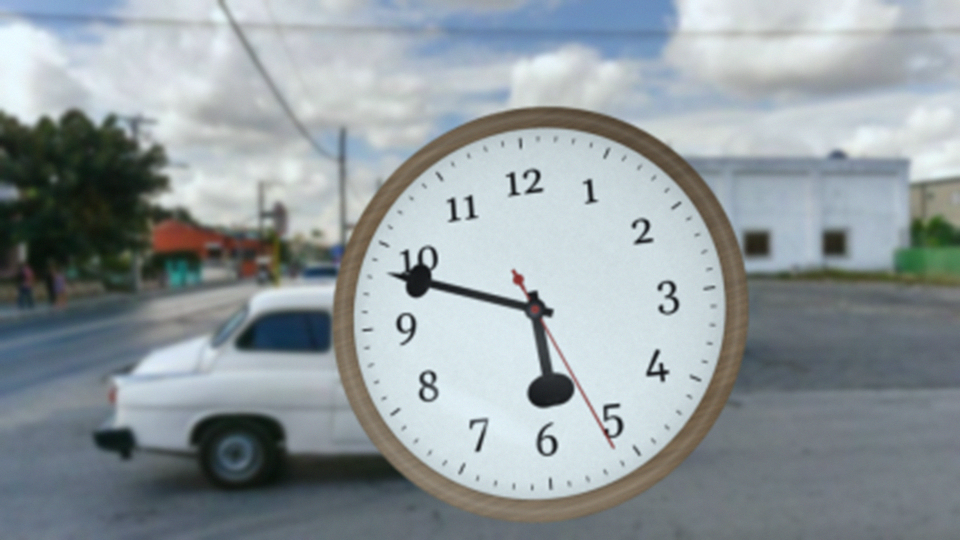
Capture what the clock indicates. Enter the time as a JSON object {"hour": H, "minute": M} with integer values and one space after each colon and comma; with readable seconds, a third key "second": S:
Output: {"hour": 5, "minute": 48, "second": 26}
